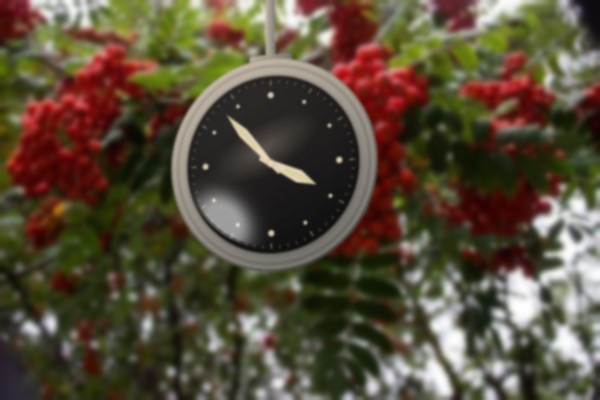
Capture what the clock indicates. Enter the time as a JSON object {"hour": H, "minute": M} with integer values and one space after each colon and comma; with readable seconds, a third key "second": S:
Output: {"hour": 3, "minute": 53}
